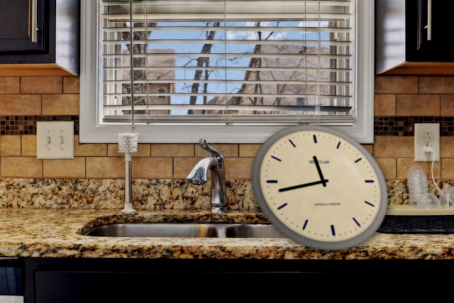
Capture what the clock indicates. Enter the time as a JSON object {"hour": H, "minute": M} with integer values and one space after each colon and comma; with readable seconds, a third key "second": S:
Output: {"hour": 11, "minute": 43}
